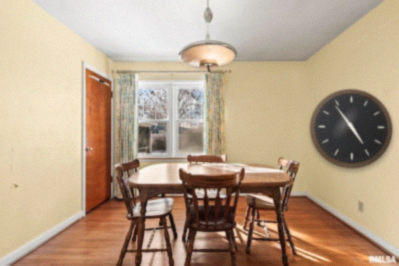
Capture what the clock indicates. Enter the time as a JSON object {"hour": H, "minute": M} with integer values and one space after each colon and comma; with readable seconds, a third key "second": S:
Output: {"hour": 4, "minute": 54}
